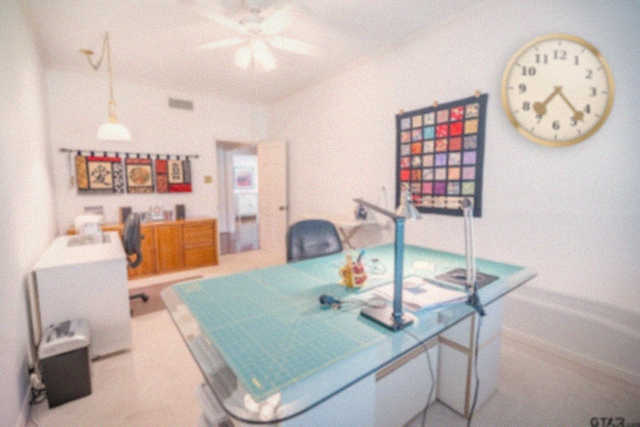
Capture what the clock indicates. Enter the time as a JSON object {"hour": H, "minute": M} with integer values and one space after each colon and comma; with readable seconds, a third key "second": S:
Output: {"hour": 7, "minute": 23}
